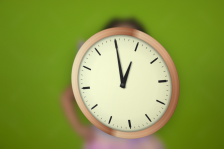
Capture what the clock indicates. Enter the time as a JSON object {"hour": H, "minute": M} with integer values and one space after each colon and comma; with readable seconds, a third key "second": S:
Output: {"hour": 1, "minute": 0}
